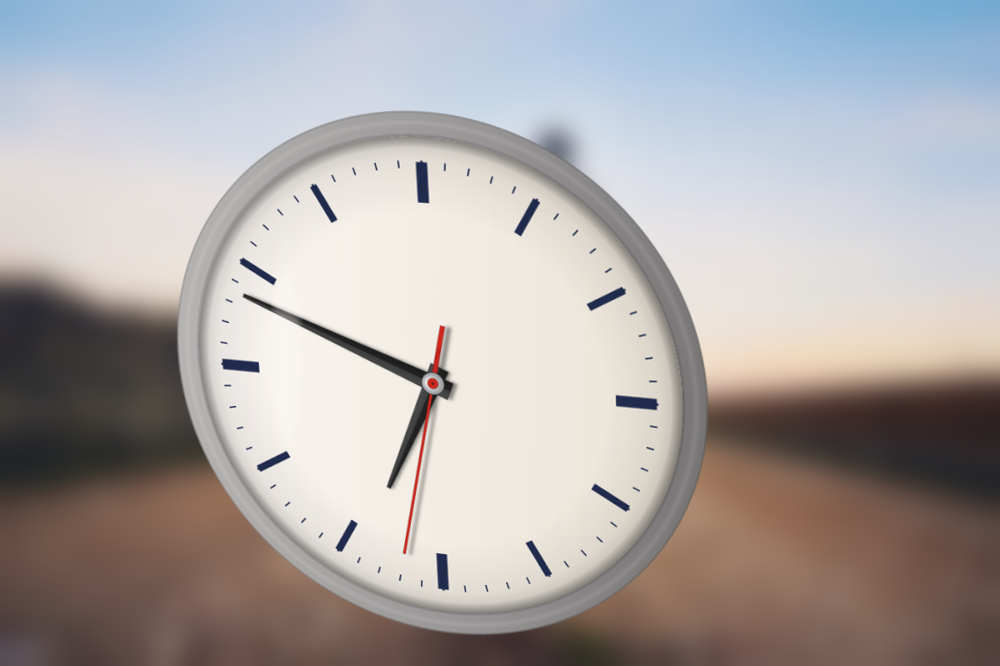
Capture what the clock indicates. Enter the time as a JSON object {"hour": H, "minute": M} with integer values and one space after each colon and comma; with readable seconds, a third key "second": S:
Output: {"hour": 6, "minute": 48, "second": 32}
